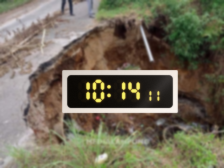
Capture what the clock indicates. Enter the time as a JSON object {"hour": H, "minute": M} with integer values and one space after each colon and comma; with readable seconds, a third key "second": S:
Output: {"hour": 10, "minute": 14, "second": 11}
